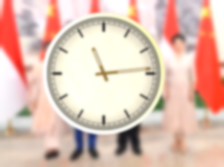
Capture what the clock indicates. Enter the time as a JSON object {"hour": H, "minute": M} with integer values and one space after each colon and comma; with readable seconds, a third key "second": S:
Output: {"hour": 11, "minute": 14}
